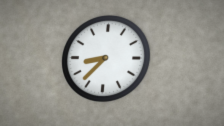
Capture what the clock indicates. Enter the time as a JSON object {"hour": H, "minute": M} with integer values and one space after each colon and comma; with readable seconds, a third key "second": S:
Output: {"hour": 8, "minute": 37}
